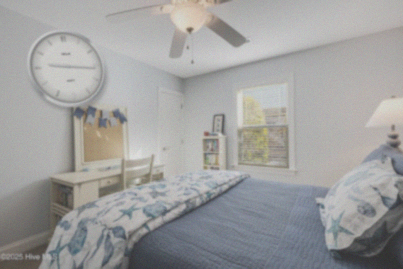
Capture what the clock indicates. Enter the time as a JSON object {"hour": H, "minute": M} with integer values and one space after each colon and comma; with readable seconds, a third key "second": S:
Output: {"hour": 9, "minute": 16}
